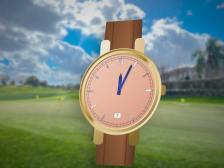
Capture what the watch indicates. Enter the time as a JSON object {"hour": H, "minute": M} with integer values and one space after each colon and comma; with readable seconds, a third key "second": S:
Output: {"hour": 12, "minute": 4}
